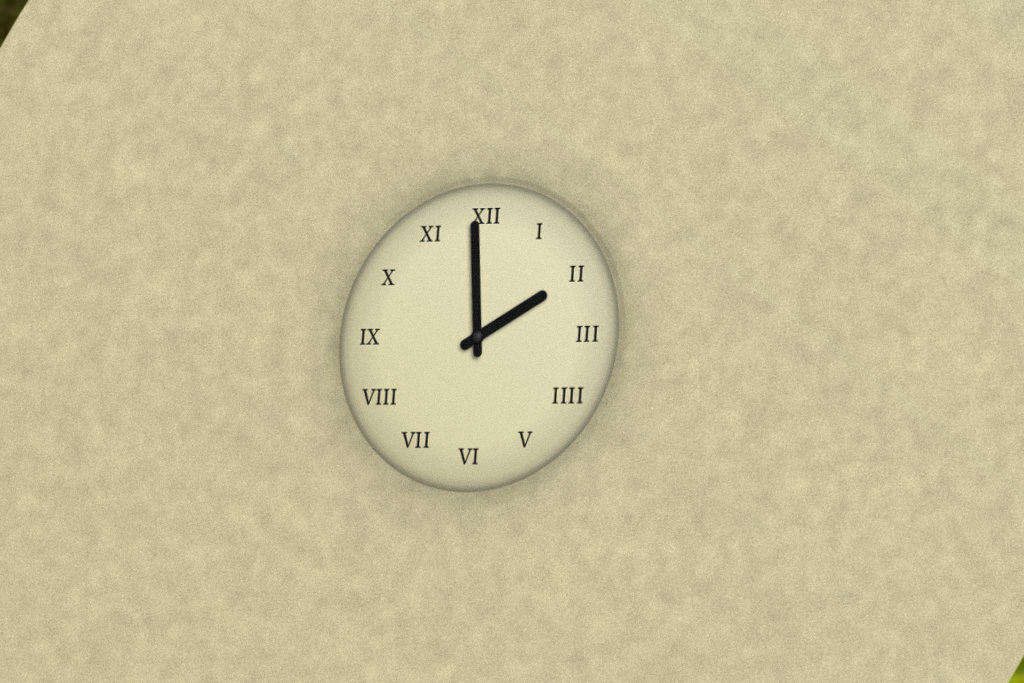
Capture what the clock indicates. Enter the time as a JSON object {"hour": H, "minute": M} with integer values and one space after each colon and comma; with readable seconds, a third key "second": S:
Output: {"hour": 1, "minute": 59}
